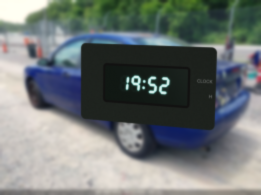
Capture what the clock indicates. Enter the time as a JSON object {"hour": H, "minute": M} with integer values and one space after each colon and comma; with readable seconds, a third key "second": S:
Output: {"hour": 19, "minute": 52}
